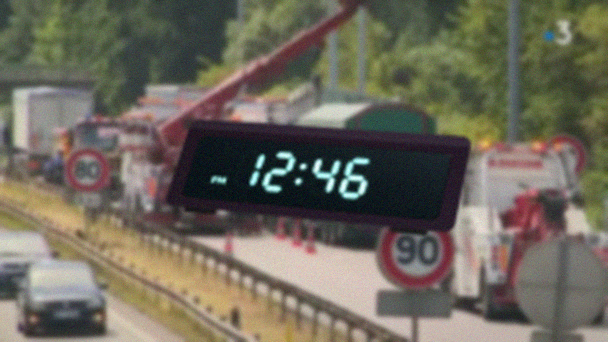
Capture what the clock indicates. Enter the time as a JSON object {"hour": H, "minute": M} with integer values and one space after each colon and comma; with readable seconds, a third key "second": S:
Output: {"hour": 12, "minute": 46}
